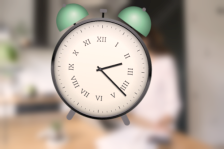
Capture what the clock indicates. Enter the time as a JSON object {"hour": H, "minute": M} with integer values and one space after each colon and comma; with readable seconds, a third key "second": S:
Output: {"hour": 2, "minute": 22}
